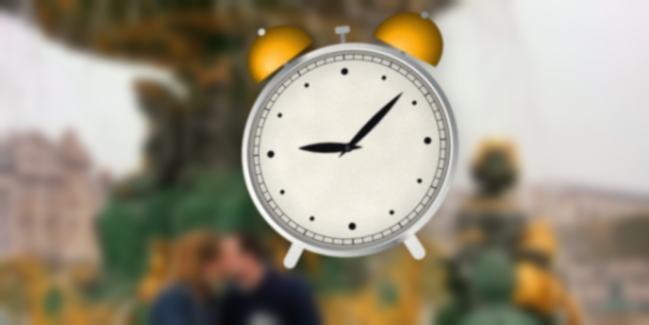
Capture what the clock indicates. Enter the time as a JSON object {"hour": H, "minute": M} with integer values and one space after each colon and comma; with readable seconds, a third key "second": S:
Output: {"hour": 9, "minute": 8}
